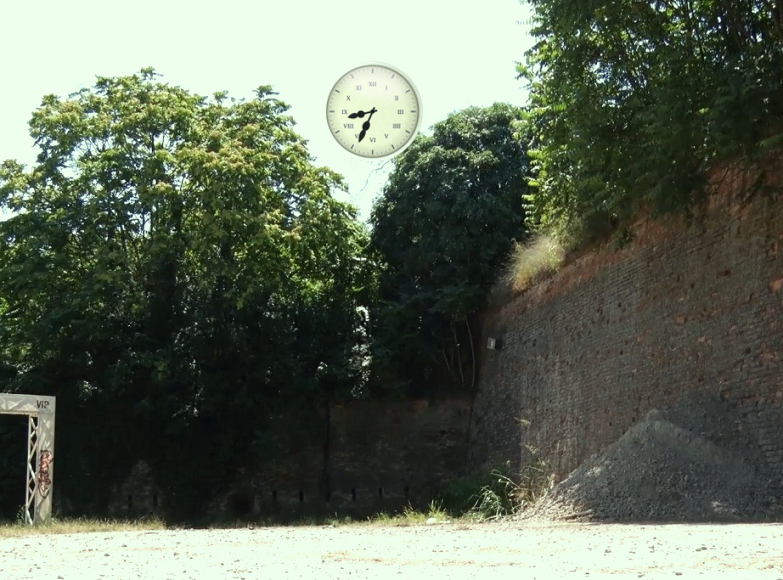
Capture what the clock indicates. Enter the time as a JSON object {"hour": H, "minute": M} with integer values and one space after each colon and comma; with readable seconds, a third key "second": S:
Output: {"hour": 8, "minute": 34}
